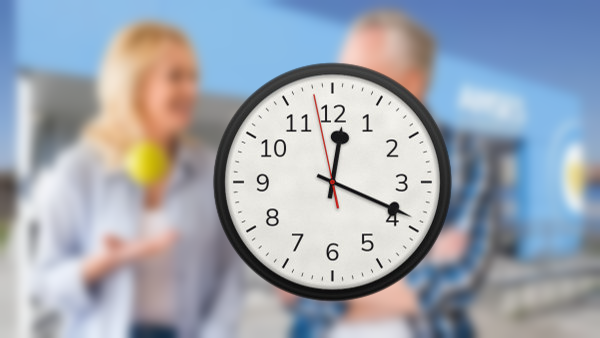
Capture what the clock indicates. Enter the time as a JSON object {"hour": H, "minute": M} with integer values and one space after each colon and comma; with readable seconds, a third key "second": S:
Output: {"hour": 12, "minute": 18, "second": 58}
